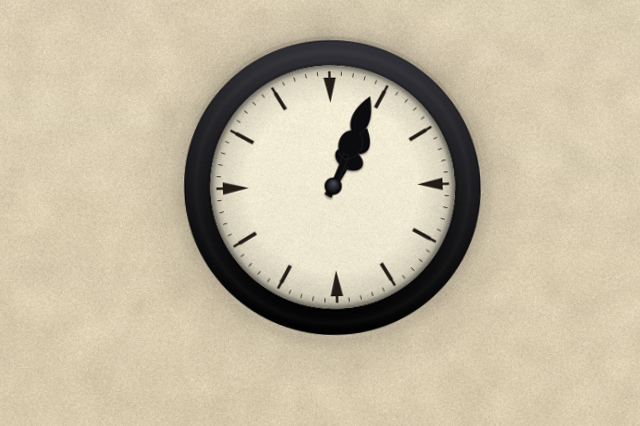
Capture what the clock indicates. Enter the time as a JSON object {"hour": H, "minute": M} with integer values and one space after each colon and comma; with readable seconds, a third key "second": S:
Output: {"hour": 1, "minute": 4}
